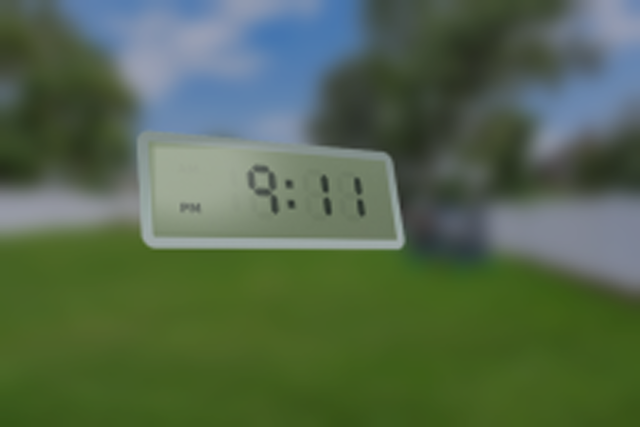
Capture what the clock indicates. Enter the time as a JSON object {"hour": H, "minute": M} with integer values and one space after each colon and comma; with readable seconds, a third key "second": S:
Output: {"hour": 9, "minute": 11}
